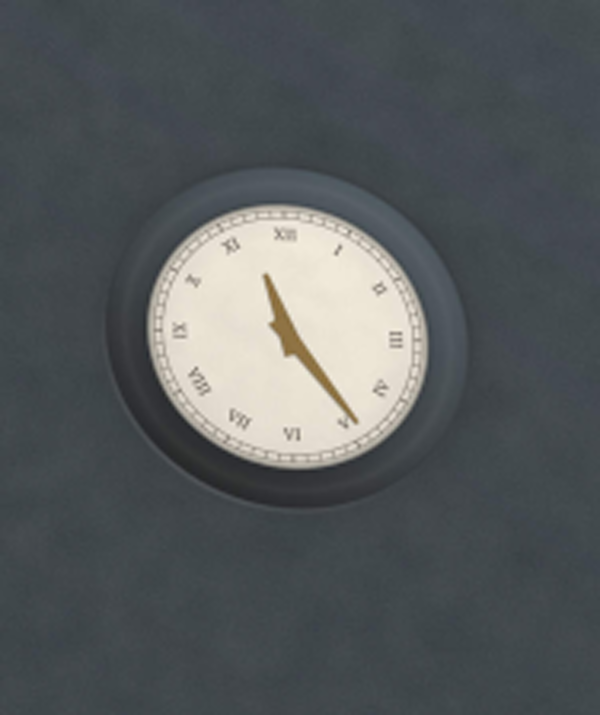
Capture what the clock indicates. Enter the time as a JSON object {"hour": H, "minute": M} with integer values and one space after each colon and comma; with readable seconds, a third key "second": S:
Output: {"hour": 11, "minute": 24}
